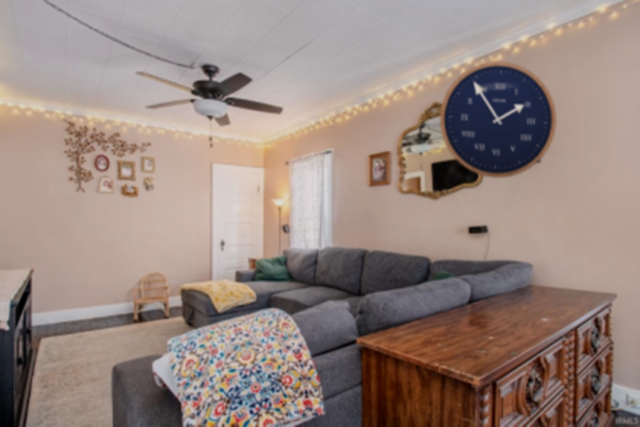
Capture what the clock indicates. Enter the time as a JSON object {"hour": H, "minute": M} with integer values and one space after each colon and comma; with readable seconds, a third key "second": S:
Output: {"hour": 1, "minute": 54}
